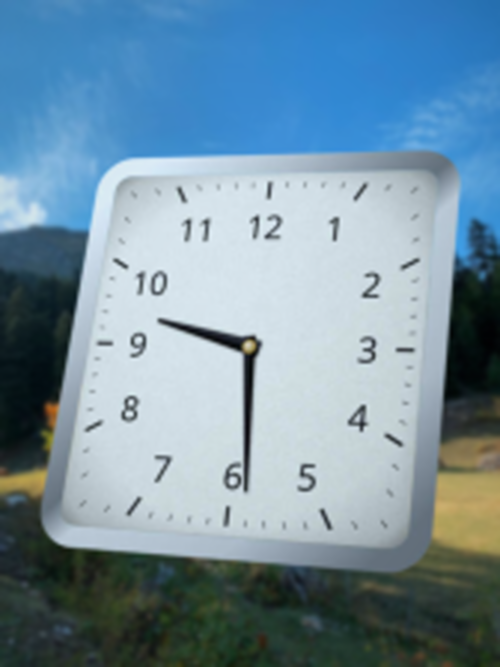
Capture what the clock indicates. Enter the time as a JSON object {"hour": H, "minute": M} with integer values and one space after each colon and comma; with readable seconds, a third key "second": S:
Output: {"hour": 9, "minute": 29}
